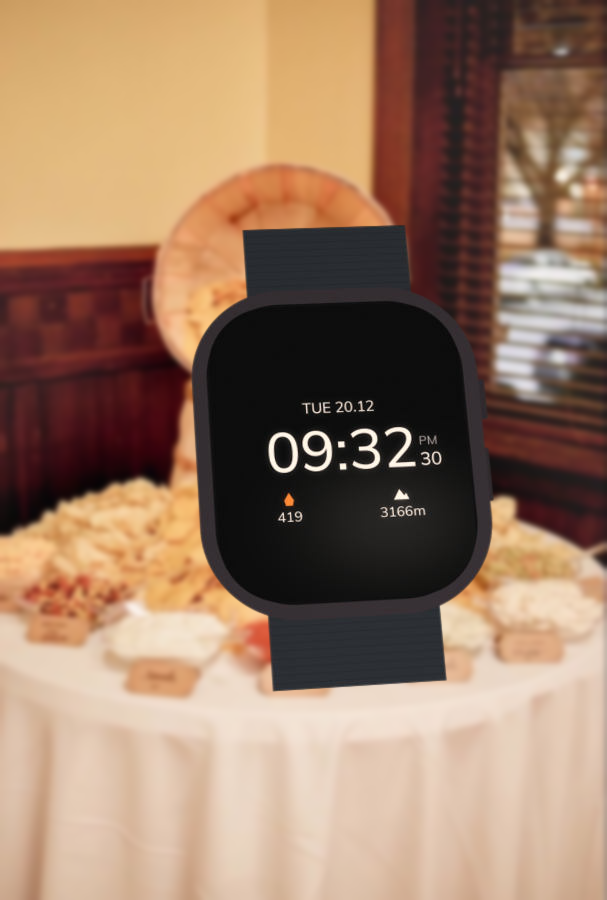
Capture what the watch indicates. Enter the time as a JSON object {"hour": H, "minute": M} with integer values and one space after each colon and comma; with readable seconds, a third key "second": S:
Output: {"hour": 9, "minute": 32, "second": 30}
